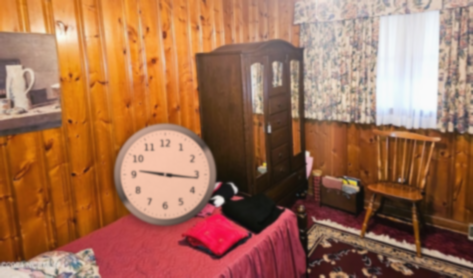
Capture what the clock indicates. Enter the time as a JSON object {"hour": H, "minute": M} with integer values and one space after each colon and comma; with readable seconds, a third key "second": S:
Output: {"hour": 9, "minute": 16}
